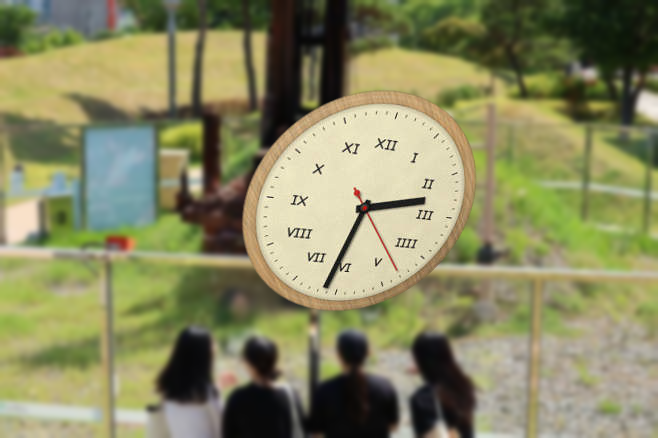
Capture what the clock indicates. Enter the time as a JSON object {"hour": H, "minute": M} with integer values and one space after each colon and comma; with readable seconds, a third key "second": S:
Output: {"hour": 2, "minute": 31, "second": 23}
